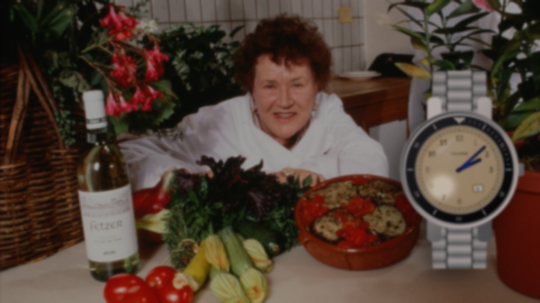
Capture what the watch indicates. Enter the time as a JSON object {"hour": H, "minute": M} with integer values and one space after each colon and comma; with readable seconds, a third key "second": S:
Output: {"hour": 2, "minute": 8}
